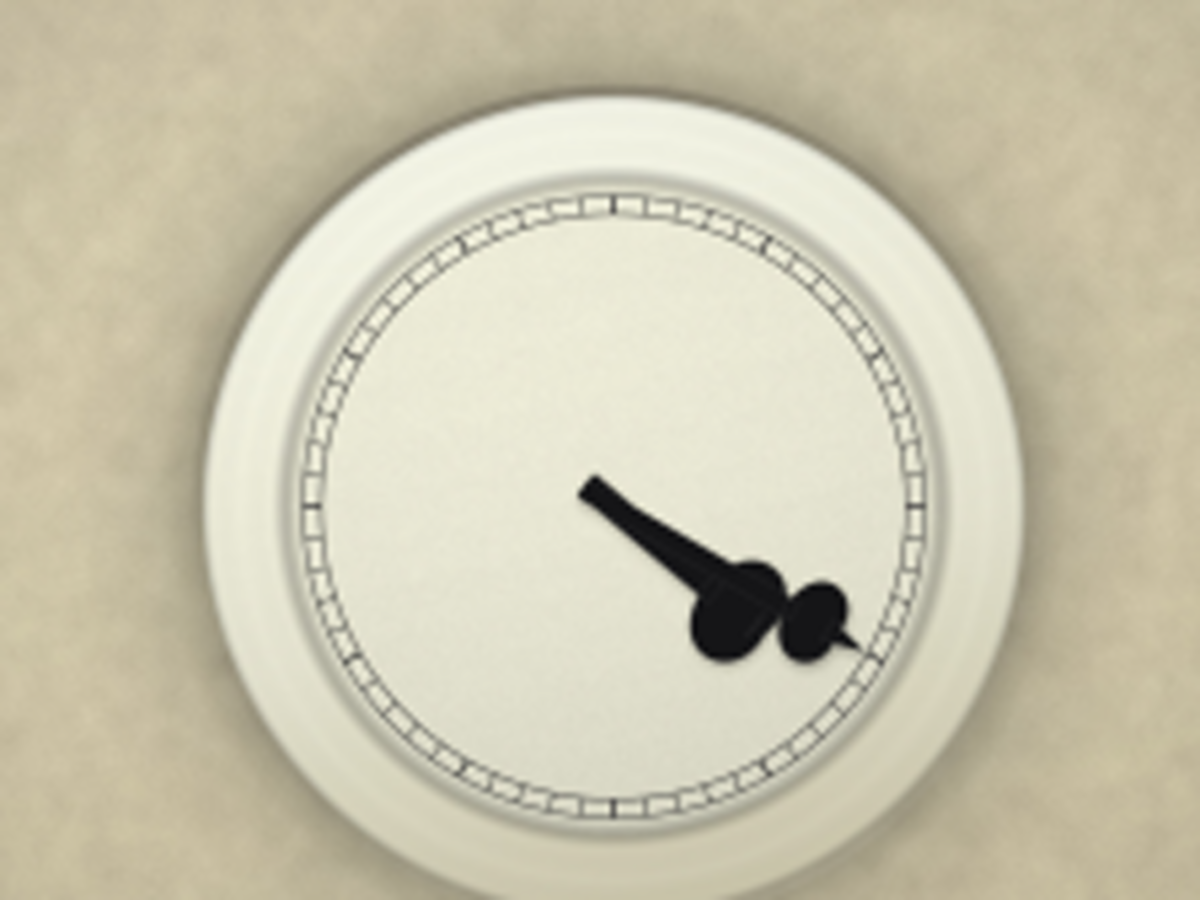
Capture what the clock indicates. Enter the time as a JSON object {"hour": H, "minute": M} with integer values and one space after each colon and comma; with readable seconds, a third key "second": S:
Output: {"hour": 4, "minute": 20}
